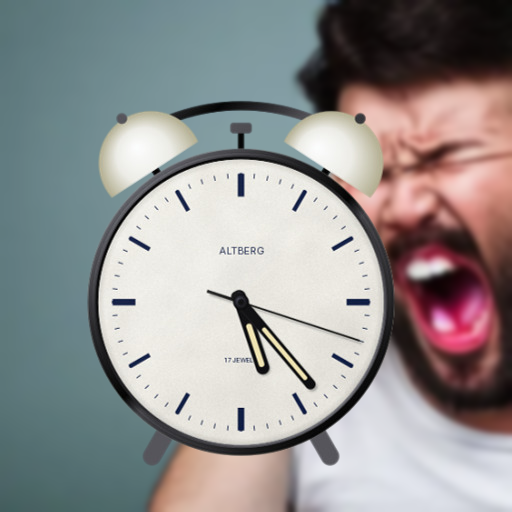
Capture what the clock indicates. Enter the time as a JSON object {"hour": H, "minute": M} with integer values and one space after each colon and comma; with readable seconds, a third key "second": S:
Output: {"hour": 5, "minute": 23, "second": 18}
